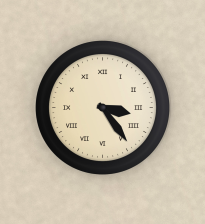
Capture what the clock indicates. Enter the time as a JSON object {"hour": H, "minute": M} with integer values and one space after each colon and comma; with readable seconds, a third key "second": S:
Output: {"hour": 3, "minute": 24}
